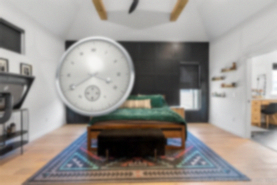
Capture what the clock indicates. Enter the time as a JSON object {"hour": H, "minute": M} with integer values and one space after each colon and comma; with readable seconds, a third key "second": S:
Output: {"hour": 3, "minute": 40}
